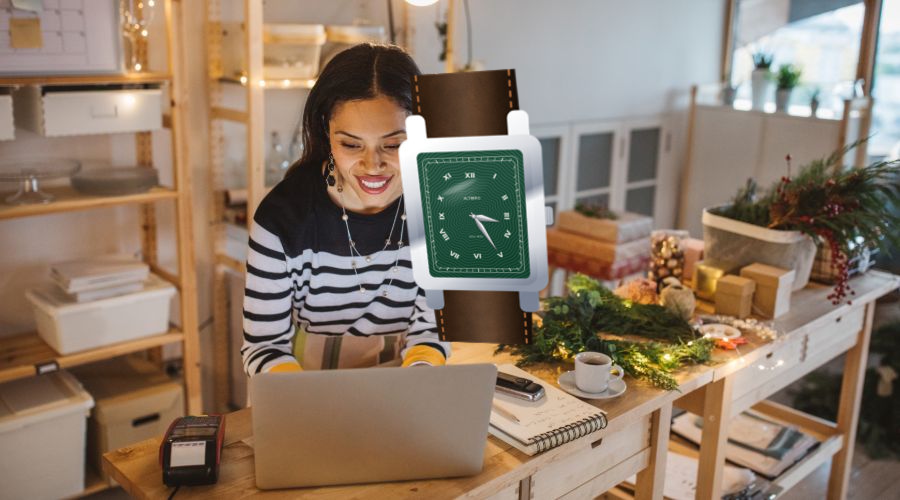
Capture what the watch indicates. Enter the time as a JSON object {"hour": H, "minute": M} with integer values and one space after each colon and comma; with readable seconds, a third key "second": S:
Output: {"hour": 3, "minute": 25}
